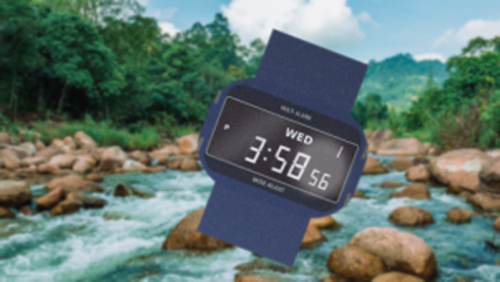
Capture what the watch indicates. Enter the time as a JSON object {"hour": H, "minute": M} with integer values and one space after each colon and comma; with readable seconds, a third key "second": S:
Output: {"hour": 3, "minute": 58, "second": 56}
